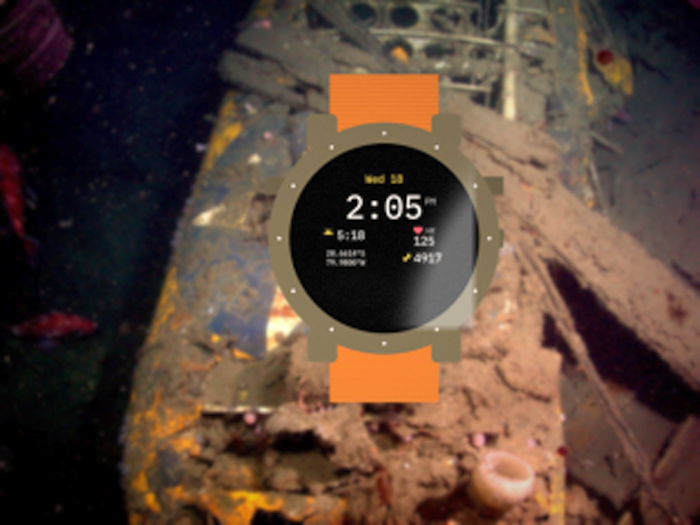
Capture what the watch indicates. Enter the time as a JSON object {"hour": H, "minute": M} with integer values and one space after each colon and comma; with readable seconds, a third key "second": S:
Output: {"hour": 2, "minute": 5}
